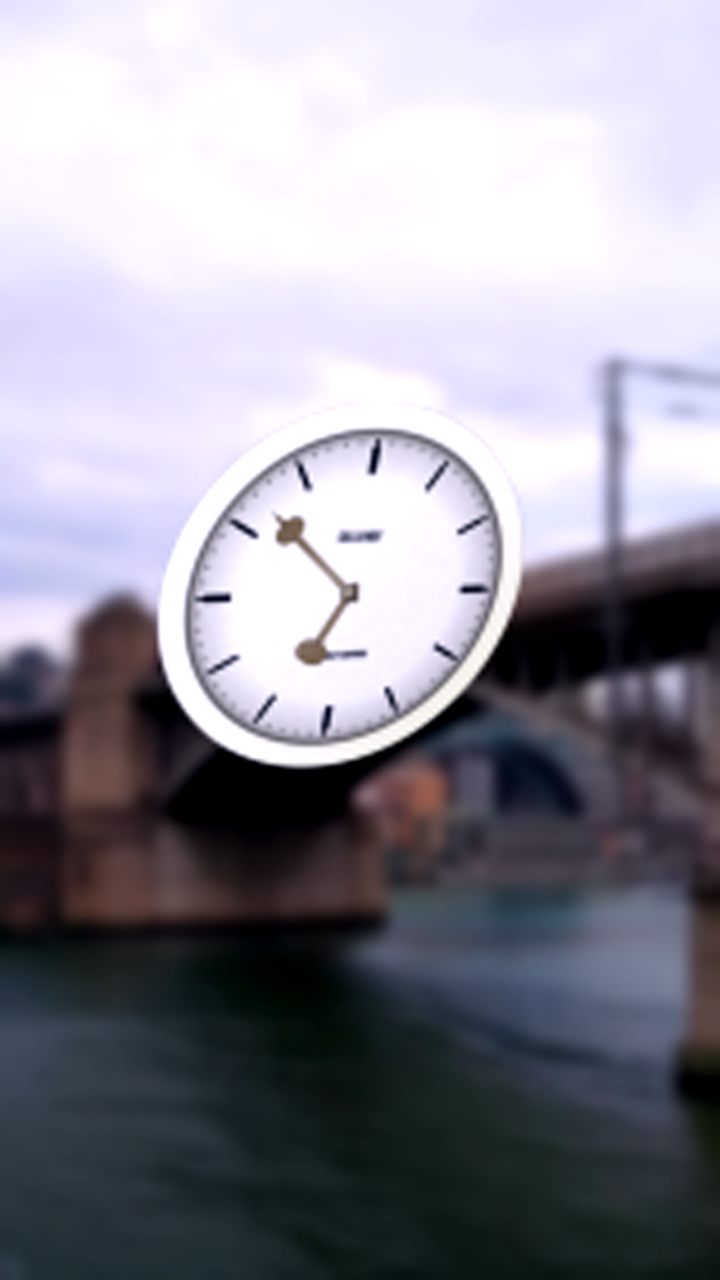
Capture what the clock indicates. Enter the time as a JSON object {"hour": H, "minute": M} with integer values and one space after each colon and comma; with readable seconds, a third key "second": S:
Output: {"hour": 6, "minute": 52}
